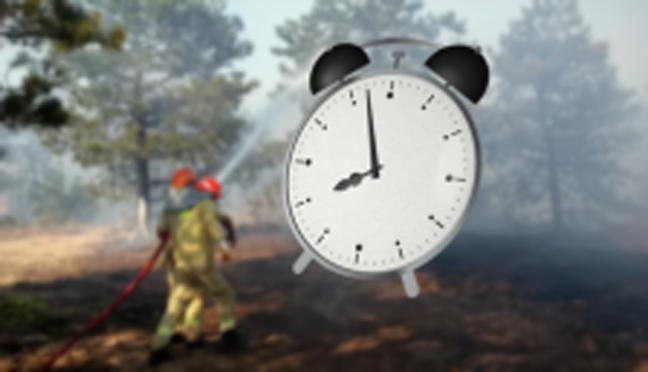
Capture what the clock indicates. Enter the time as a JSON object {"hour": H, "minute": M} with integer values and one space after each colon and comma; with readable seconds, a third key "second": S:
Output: {"hour": 7, "minute": 57}
